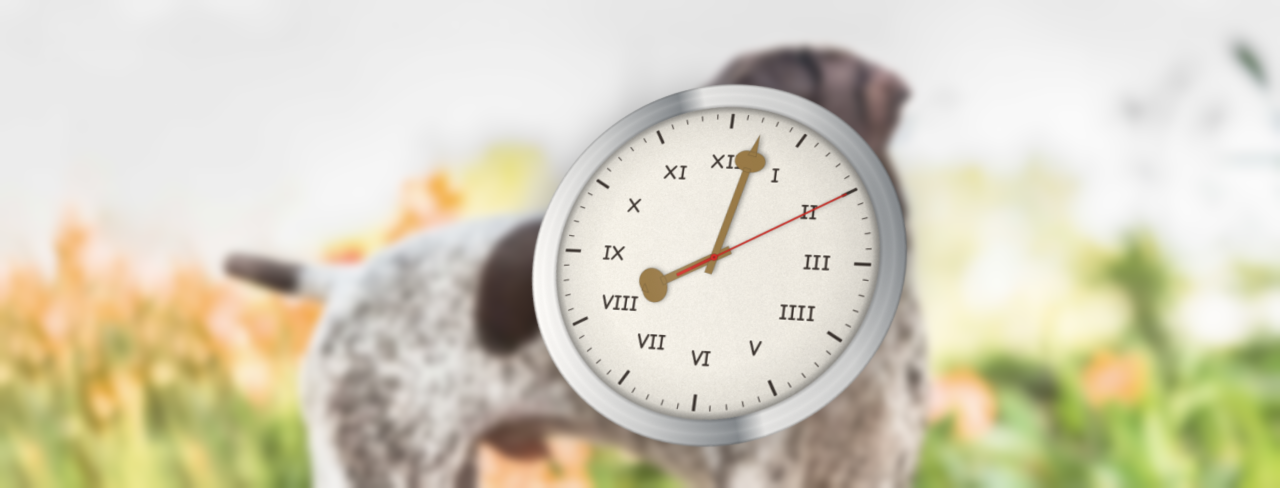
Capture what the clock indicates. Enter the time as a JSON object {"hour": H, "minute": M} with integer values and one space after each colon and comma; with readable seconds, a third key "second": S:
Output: {"hour": 8, "minute": 2, "second": 10}
